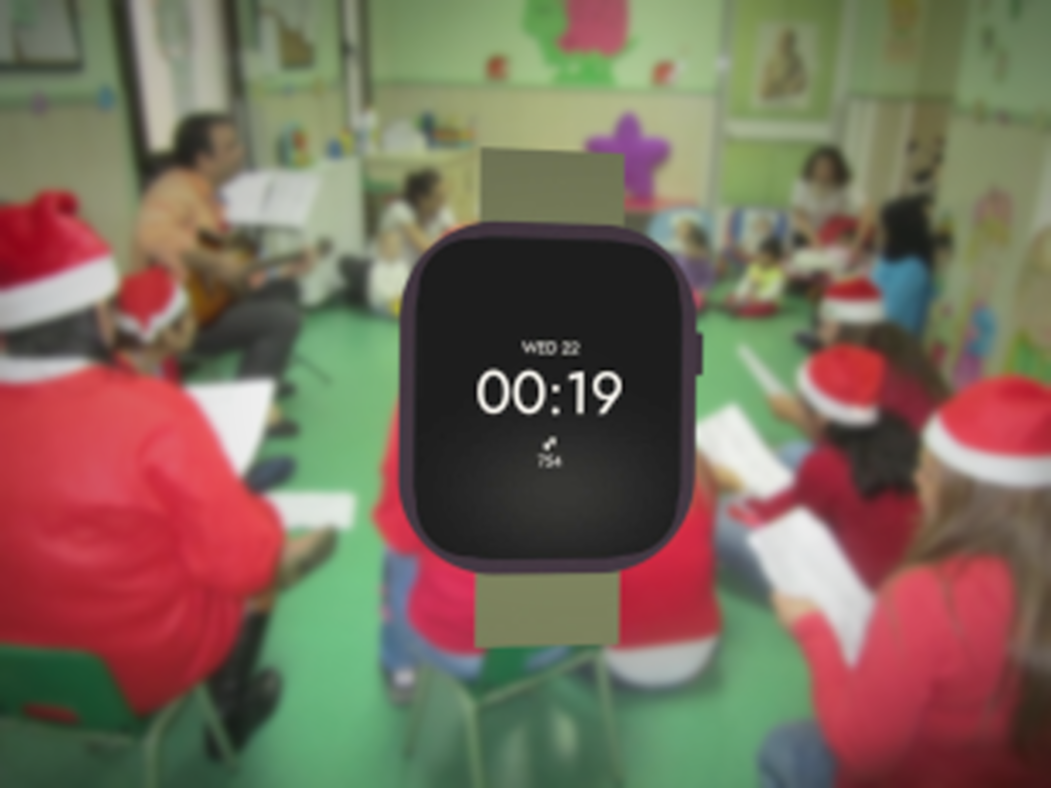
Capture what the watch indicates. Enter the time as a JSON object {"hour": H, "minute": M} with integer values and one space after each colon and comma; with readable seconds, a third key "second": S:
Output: {"hour": 0, "minute": 19}
